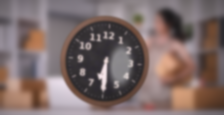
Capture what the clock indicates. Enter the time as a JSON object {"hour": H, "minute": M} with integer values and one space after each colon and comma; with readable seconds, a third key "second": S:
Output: {"hour": 6, "minute": 30}
